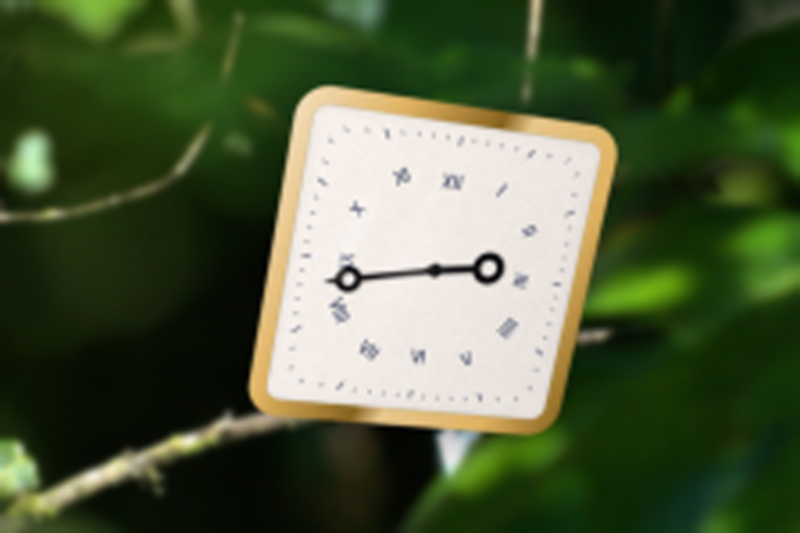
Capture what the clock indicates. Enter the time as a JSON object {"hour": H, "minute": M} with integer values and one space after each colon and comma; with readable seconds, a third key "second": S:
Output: {"hour": 2, "minute": 43}
